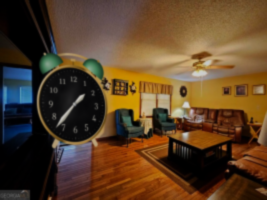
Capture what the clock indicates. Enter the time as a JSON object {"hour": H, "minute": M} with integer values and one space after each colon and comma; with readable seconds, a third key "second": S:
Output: {"hour": 1, "minute": 37}
